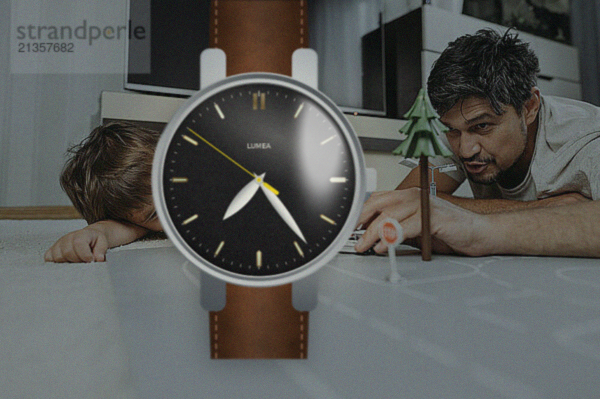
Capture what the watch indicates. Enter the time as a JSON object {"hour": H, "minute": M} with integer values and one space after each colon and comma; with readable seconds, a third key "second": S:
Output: {"hour": 7, "minute": 23, "second": 51}
